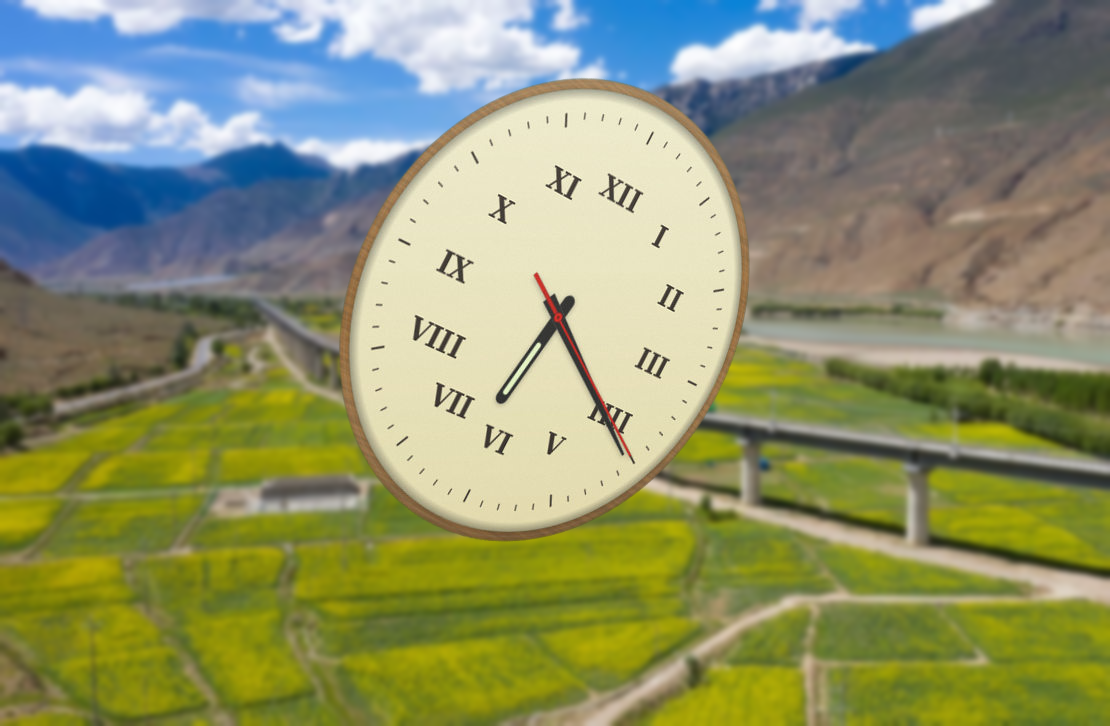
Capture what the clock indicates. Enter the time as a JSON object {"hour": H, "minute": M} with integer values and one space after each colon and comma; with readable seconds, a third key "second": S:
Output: {"hour": 6, "minute": 20, "second": 20}
